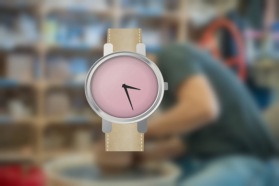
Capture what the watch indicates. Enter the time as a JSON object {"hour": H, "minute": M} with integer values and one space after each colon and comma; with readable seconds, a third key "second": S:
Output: {"hour": 3, "minute": 27}
